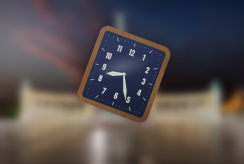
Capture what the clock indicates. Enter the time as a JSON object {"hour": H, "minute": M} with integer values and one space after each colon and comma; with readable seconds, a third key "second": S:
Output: {"hour": 8, "minute": 26}
